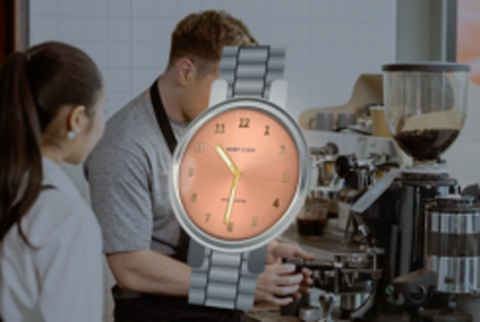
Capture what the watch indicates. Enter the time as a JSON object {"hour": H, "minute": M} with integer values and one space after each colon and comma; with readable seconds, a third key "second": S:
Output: {"hour": 10, "minute": 31}
